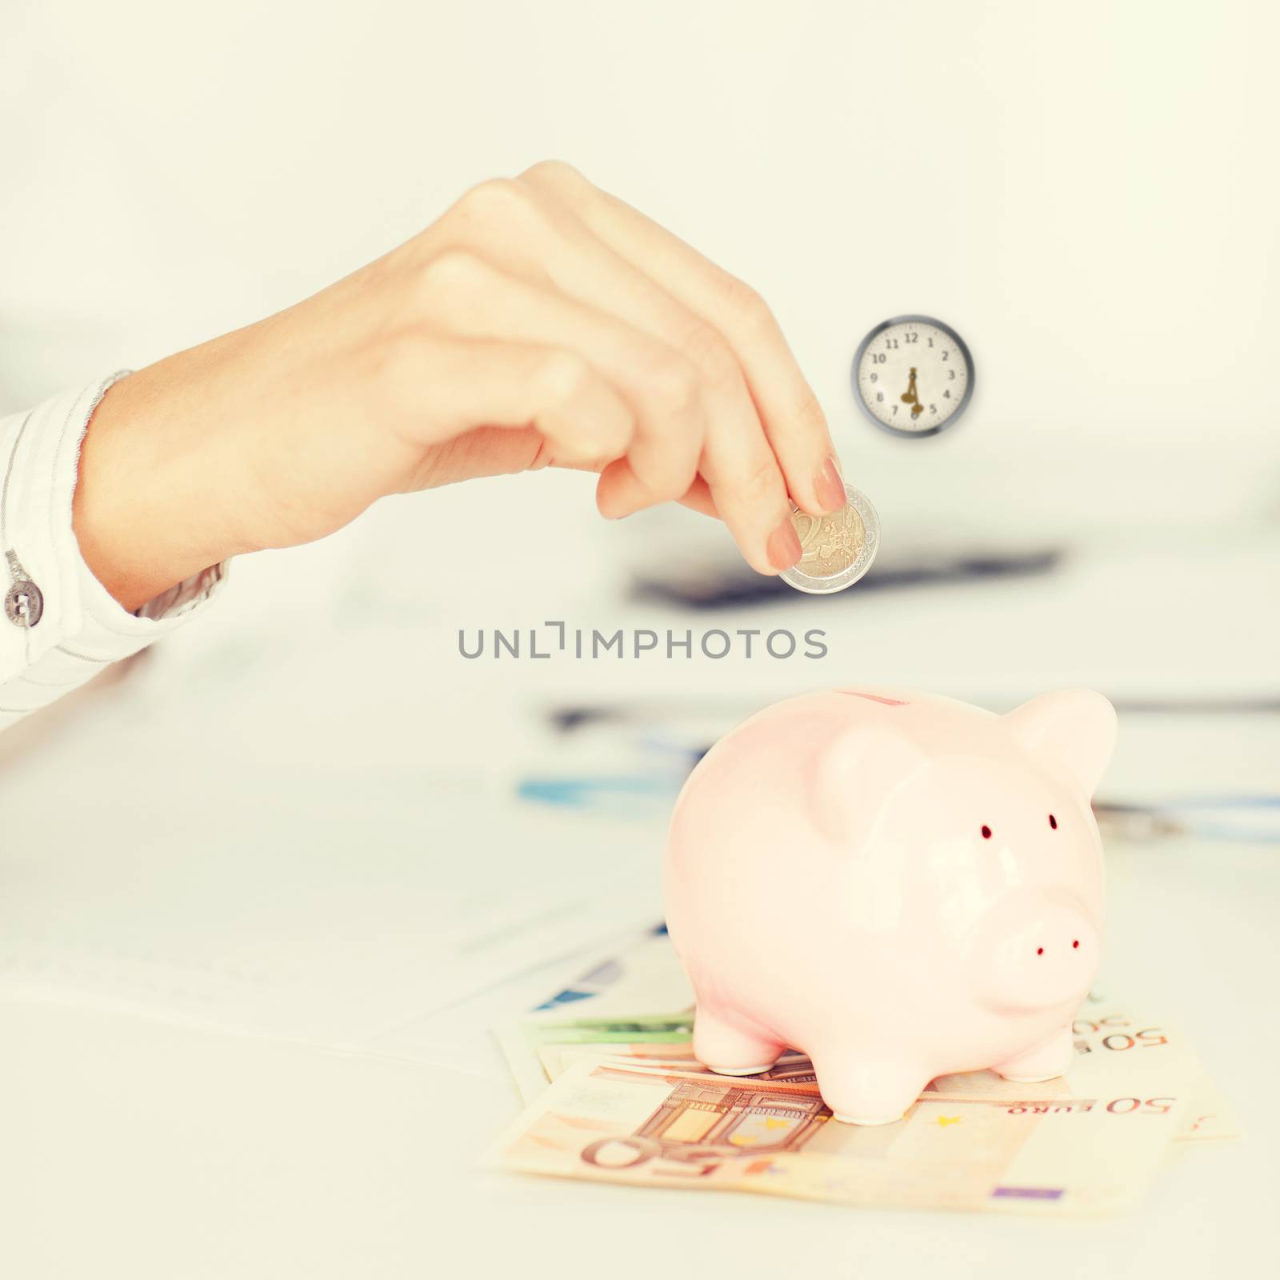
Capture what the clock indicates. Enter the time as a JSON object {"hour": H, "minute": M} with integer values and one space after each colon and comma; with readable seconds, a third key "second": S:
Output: {"hour": 6, "minute": 29}
